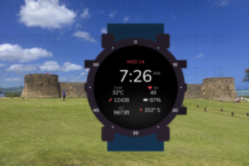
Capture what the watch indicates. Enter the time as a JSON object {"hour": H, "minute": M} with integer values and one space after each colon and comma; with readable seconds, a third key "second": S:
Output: {"hour": 7, "minute": 26}
